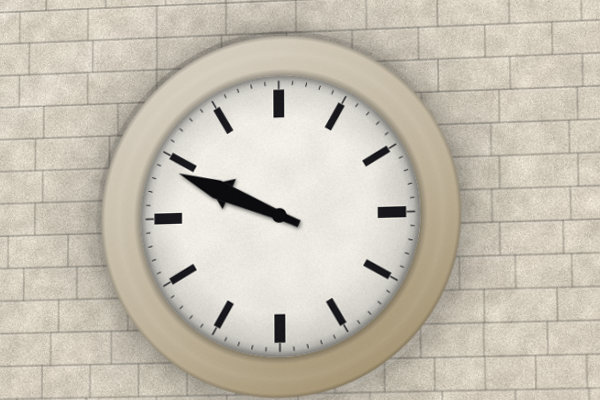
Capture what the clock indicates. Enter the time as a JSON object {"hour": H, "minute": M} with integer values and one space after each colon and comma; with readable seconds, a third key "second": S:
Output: {"hour": 9, "minute": 49}
